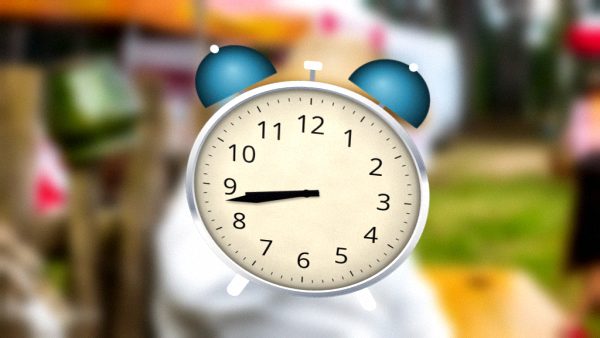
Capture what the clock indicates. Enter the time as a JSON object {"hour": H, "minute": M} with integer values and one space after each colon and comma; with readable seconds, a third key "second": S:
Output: {"hour": 8, "minute": 43}
